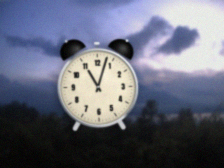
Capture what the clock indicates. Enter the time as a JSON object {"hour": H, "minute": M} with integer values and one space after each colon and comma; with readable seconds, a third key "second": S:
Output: {"hour": 11, "minute": 3}
